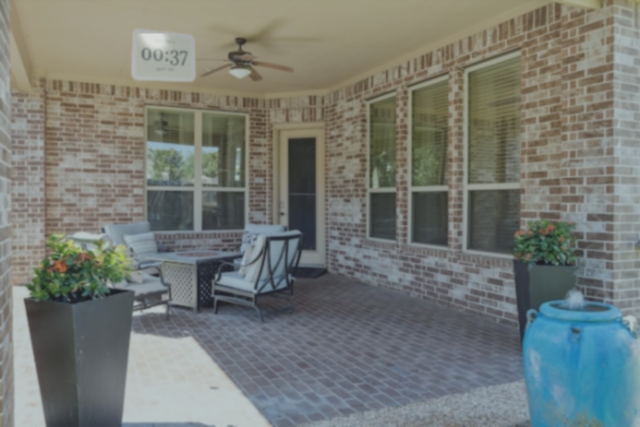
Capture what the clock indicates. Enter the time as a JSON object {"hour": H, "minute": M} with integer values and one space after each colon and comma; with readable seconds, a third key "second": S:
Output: {"hour": 0, "minute": 37}
